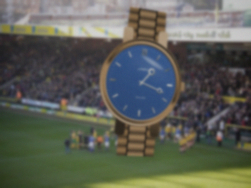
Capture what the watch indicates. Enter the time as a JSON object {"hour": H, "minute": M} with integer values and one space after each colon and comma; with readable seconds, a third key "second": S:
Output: {"hour": 1, "minute": 18}
